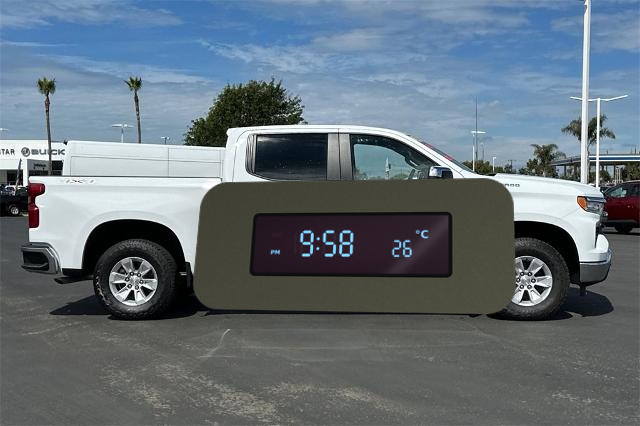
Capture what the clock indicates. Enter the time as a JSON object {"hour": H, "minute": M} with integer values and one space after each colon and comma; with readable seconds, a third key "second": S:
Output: {"hour": 9, "minute": 58}
